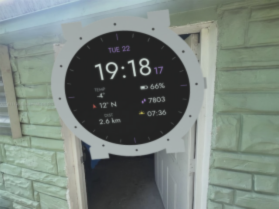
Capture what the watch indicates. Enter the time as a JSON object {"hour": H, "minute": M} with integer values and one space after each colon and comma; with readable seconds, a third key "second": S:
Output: {"hour": 19, "minute": 18, "second": 17}
